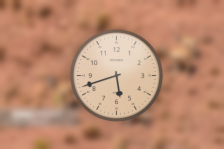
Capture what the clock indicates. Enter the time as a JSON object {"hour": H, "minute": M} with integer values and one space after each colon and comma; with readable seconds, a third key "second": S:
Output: {"hour": 5, "minute": 42}
